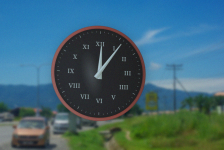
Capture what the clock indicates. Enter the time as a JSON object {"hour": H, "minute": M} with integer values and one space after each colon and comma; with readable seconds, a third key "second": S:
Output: {"hour": 12, "minute": 6}
